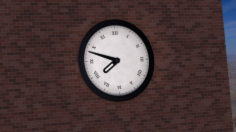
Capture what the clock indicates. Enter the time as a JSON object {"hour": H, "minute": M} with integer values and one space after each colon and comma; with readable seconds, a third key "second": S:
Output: {"hour": 7, "minute": 48}
